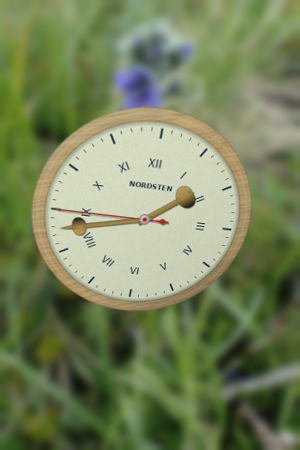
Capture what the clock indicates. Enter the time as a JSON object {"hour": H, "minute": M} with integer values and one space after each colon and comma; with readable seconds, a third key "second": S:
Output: {"hour": 1, "minute": 42, "second": 45}
